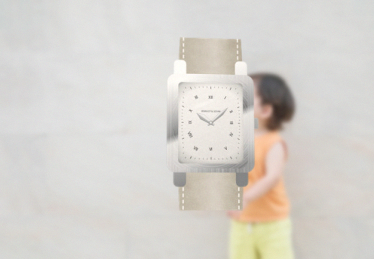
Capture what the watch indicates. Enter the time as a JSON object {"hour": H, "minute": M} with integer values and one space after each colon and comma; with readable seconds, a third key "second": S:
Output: {"hour": 10, "minute": 8}
